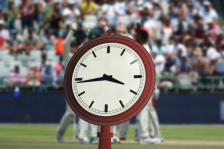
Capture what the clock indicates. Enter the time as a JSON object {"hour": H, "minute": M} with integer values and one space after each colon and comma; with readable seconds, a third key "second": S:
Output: {"hour": 3, "minute": 44}
